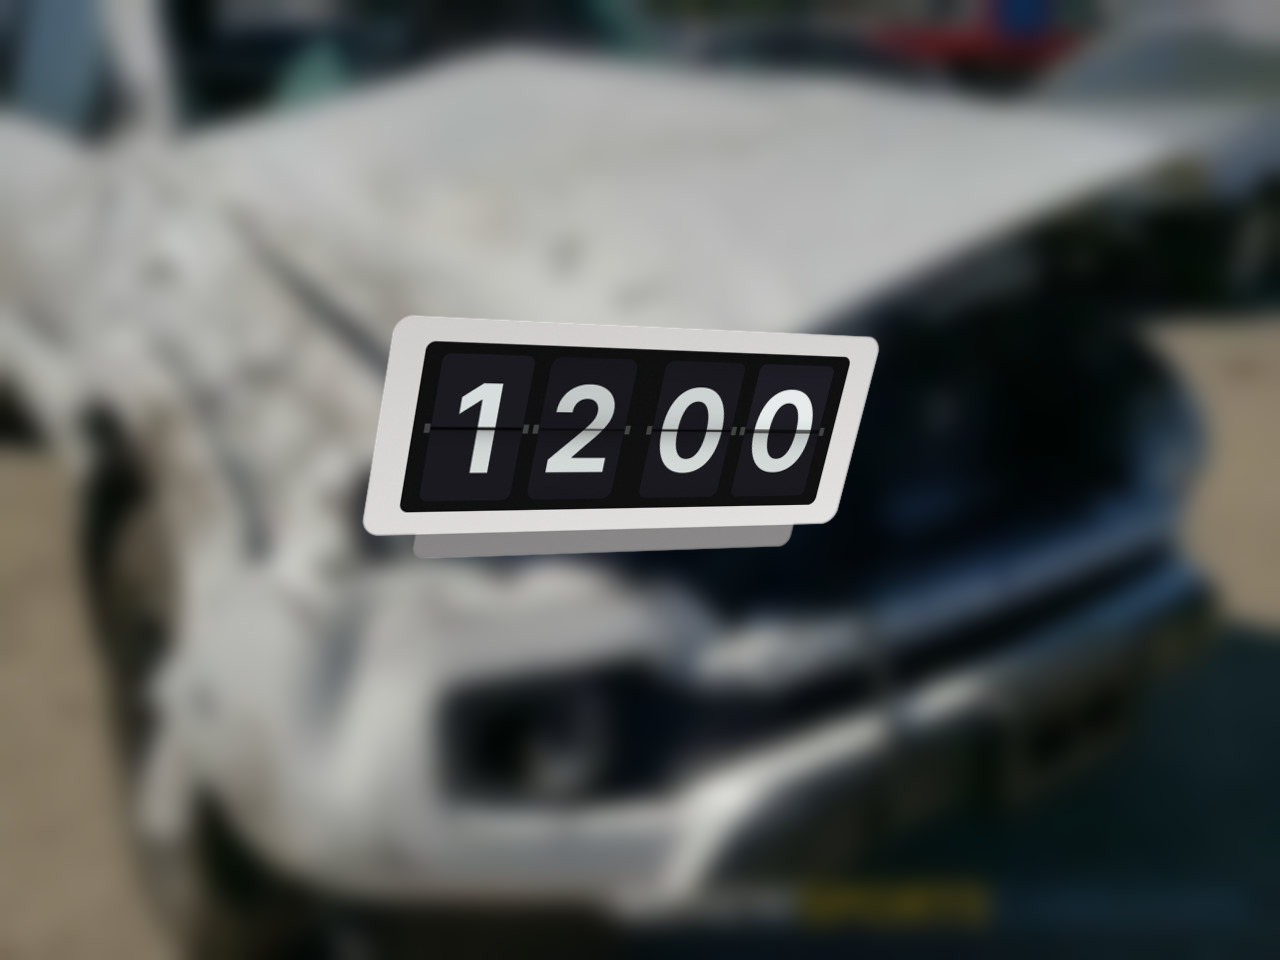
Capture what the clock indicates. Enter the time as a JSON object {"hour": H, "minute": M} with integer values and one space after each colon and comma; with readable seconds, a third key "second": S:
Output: {"hour": 12, "minute": 0}
